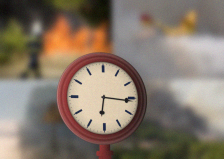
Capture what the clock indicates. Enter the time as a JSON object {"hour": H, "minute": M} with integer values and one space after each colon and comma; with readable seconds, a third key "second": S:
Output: {"hour": 6, "minute": 16}
